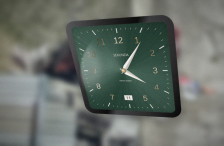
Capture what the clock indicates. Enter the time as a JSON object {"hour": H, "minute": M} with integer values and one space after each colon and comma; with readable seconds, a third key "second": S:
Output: {"hour": 4, "minute": 6}
